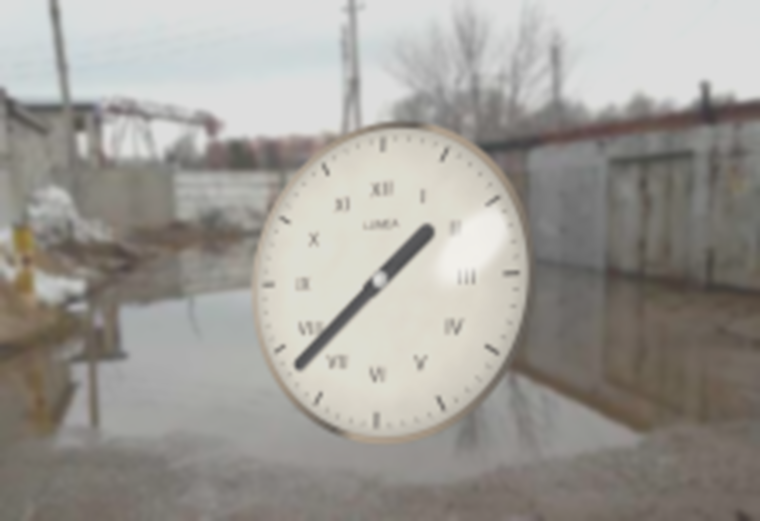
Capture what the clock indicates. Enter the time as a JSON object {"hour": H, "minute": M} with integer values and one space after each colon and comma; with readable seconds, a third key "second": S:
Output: {"hour": 1, "minute": 38}
